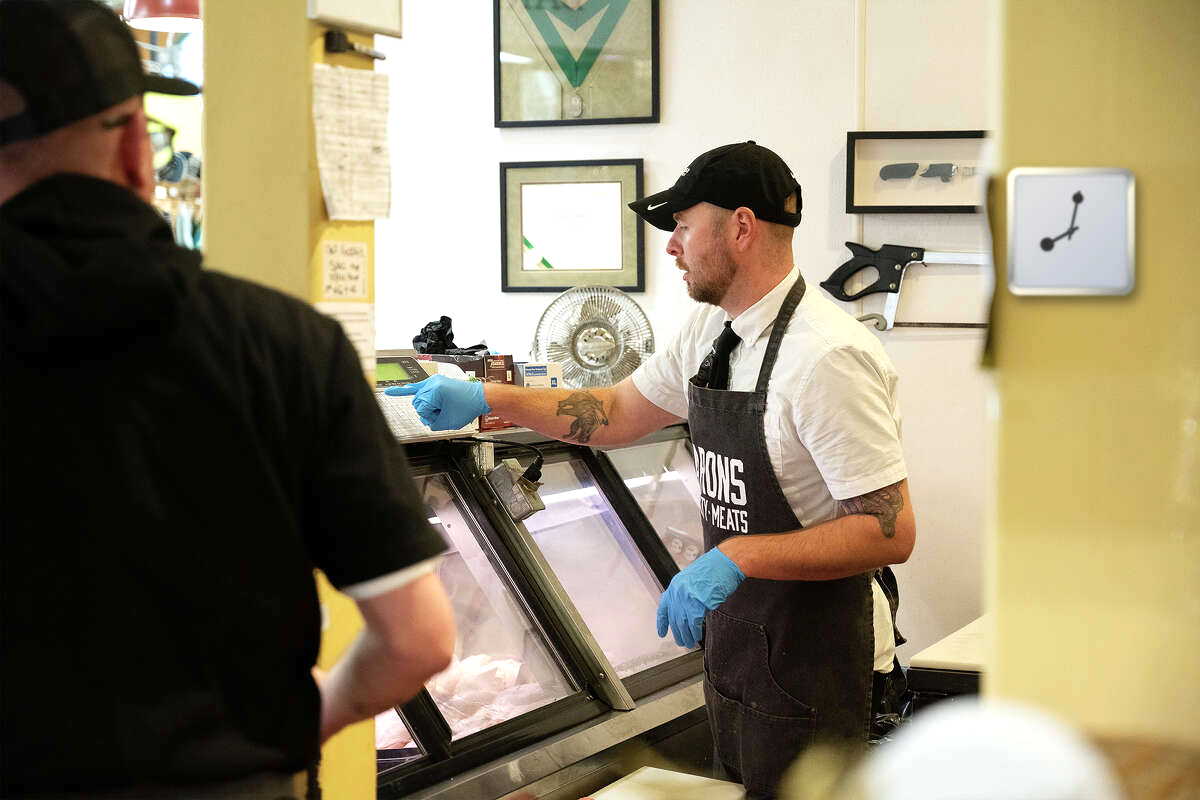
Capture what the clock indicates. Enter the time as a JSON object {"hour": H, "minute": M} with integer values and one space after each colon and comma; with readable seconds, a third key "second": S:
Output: {"hour": 8, "minute": 2}
